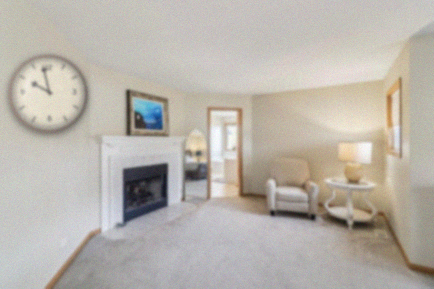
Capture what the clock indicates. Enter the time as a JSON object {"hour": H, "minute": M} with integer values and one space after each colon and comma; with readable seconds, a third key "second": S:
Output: {"hour": 9, "minute": 58}
